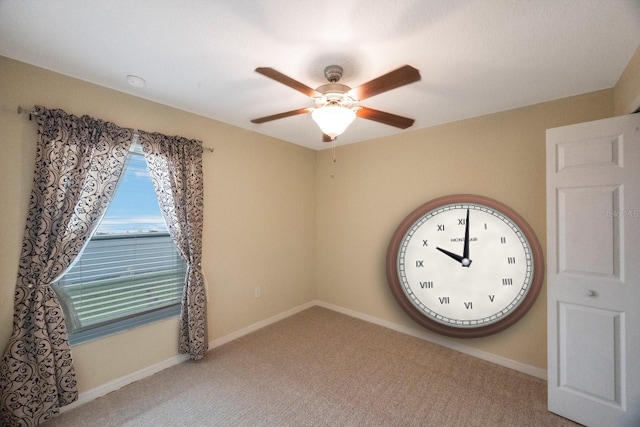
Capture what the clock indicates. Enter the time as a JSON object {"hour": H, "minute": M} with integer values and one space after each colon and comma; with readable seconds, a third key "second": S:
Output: {"hour": 10, "minute": 1}
